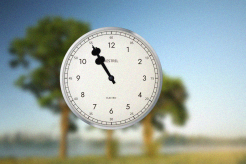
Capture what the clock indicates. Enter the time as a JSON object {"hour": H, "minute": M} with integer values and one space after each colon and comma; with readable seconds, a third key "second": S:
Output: {"hour": 10, "minute": 55}
